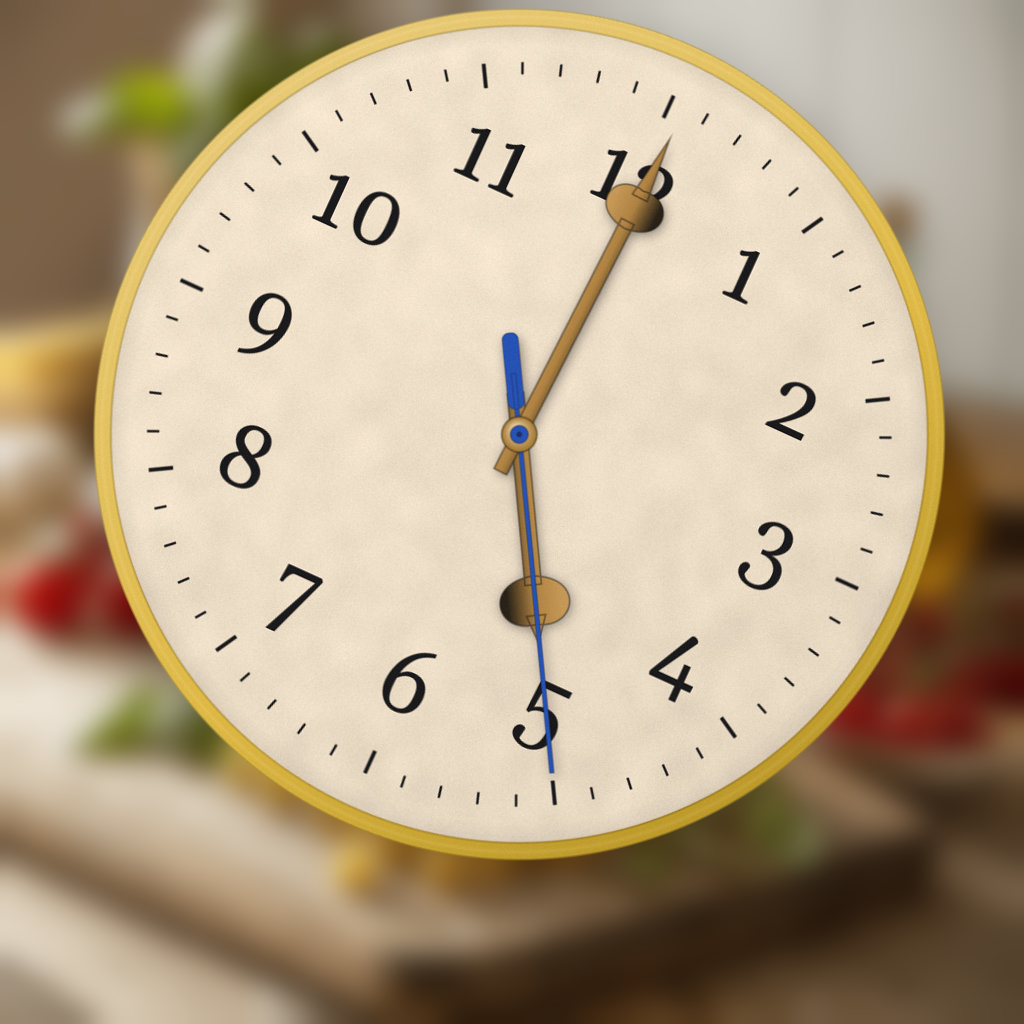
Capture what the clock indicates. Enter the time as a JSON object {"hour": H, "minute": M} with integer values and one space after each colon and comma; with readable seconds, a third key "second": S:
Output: {"hour": 5, "minute": 0, "second": 25}
